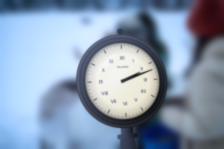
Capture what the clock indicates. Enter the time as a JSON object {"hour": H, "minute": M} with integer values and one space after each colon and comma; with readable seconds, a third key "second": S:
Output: {"hour": 2, "minute": 12}
